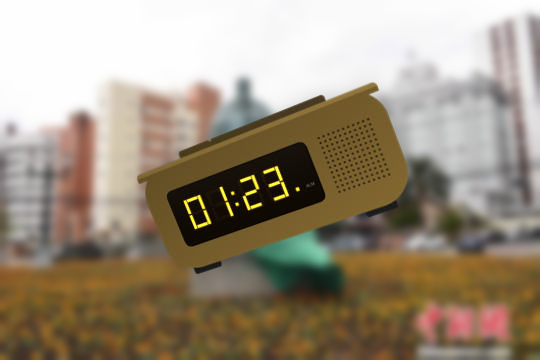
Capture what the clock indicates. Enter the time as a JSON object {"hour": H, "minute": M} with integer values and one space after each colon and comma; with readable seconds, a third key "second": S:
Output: {"hour": 1, "minute": 23}
